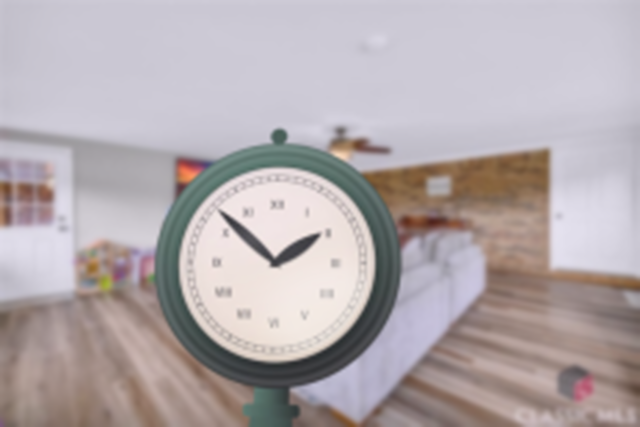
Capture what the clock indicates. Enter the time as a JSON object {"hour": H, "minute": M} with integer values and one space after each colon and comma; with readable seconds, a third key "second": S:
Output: {"hour": 1, "minute": 52}
